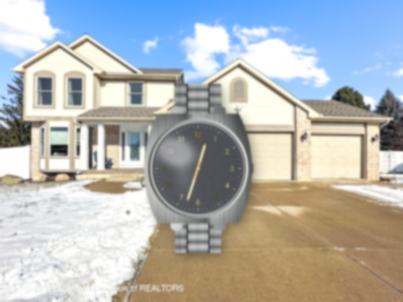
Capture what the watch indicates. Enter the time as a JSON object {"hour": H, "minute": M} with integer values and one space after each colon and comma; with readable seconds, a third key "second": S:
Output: {"hour": 12, "minute": 33}
